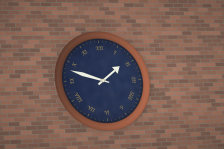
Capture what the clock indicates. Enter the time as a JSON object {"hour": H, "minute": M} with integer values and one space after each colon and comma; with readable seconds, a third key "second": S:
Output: {"hour": 1, "minute": 48}
